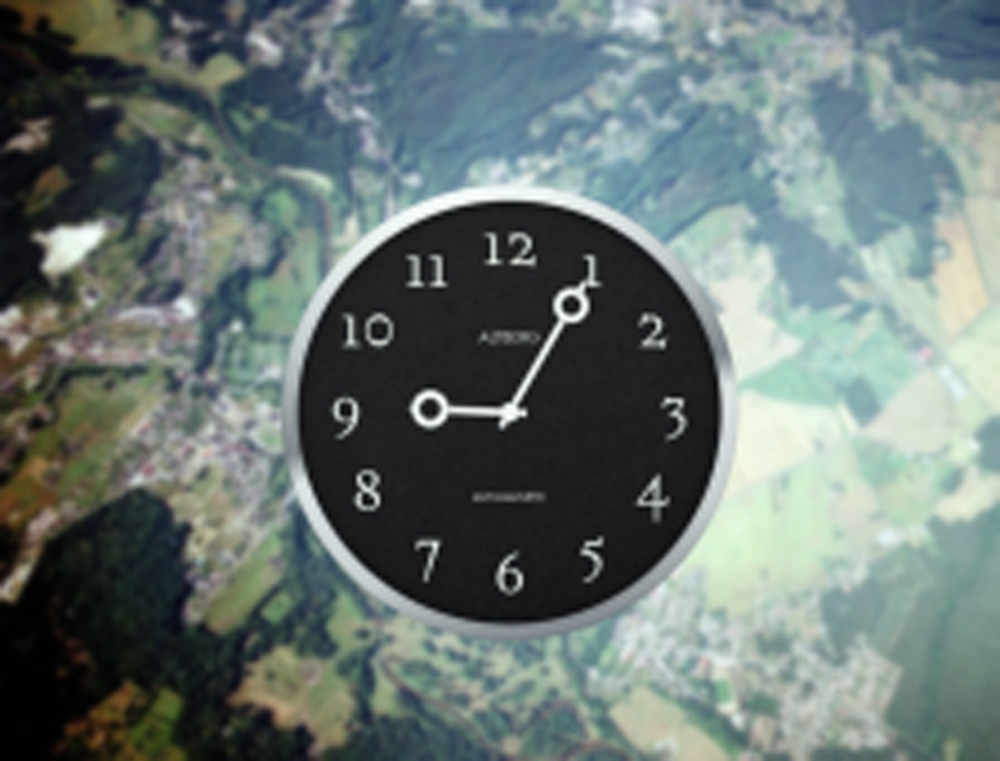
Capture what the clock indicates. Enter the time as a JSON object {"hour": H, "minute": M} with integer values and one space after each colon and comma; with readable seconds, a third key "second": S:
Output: {"hour": 9, "minute": 5}
